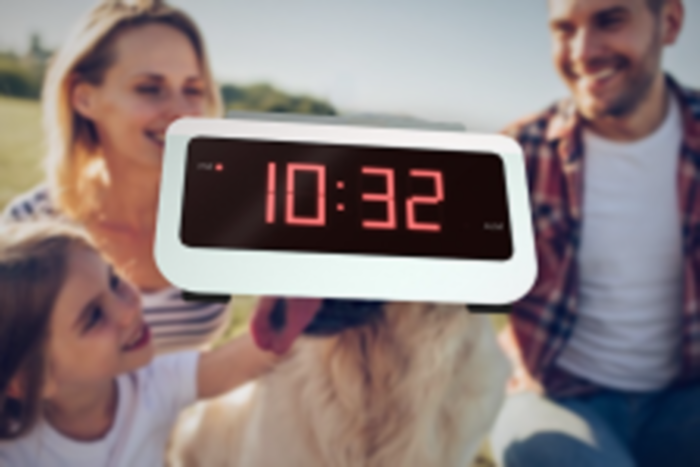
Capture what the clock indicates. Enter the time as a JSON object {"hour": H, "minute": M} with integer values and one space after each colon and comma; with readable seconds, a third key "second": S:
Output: {"hour": 10, "minute": 32}
